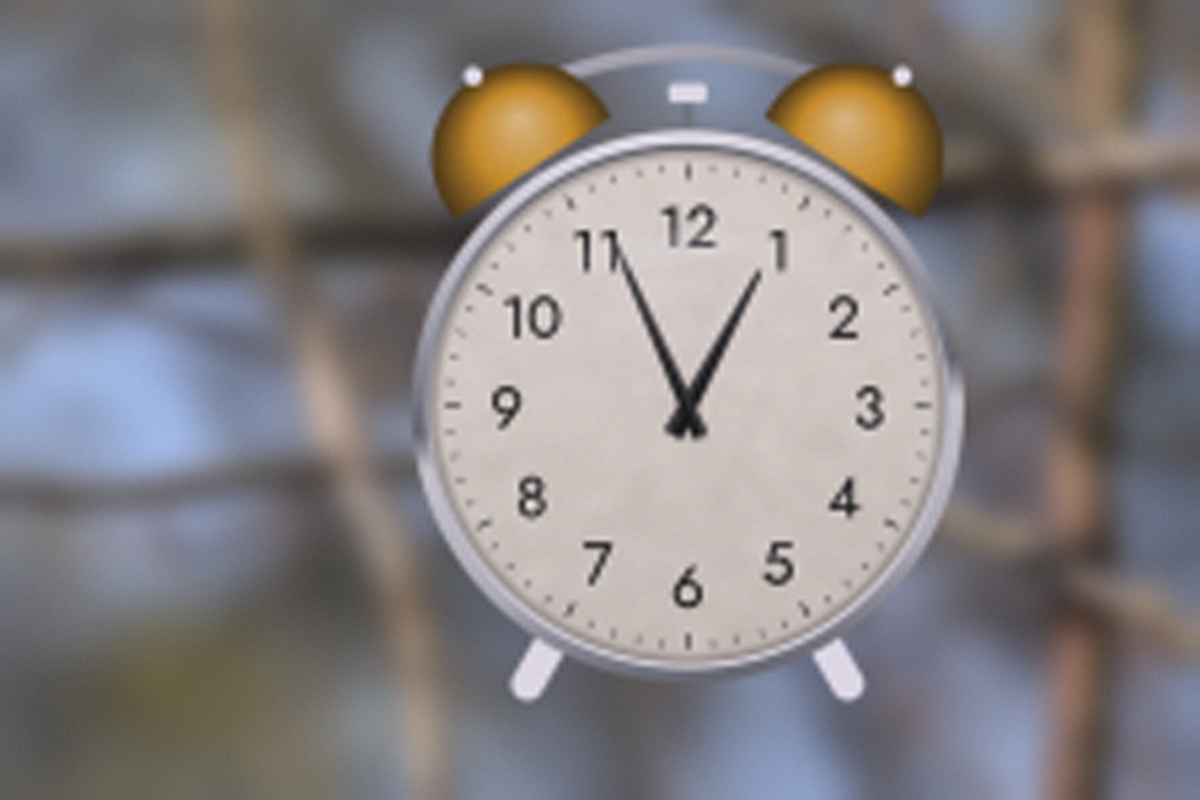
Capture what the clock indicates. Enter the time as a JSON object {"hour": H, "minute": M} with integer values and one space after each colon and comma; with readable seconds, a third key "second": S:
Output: {"hour": 12, "minute": 56}
